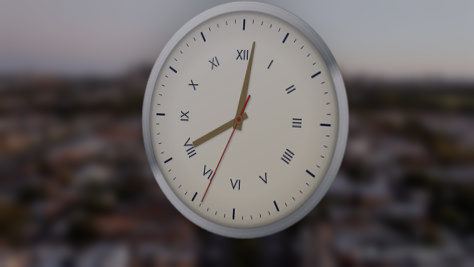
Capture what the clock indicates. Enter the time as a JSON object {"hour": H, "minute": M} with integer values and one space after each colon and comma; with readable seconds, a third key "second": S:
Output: {"hour": 8, "minute": 1, "second": 34}
